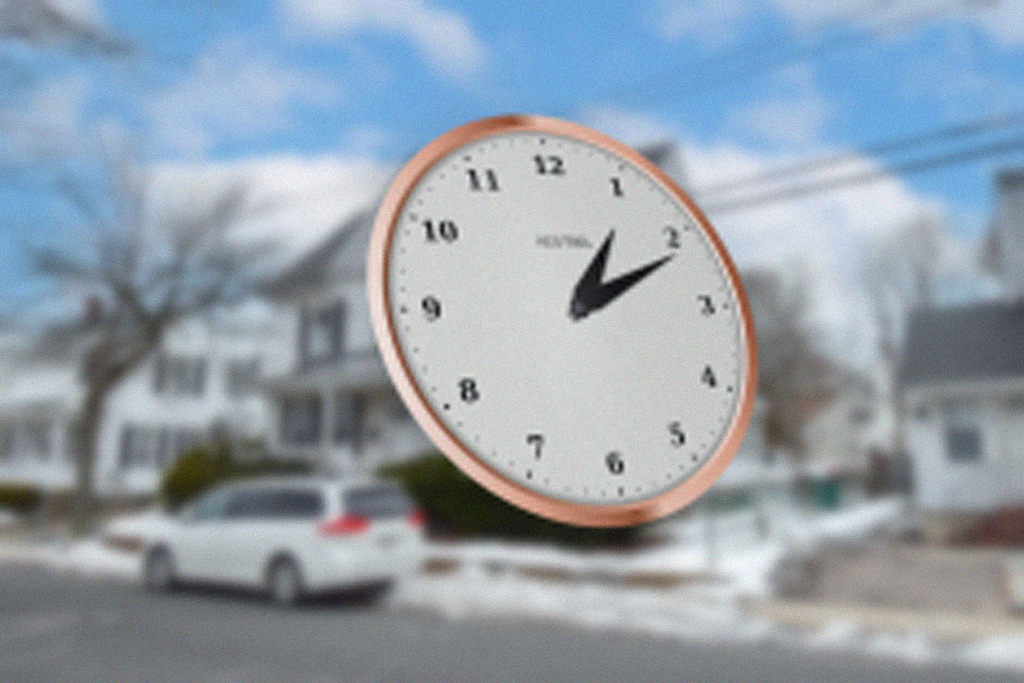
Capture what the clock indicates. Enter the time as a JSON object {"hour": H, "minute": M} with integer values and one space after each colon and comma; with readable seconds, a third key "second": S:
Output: {"hour": 1, "minute": 11}
